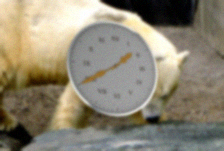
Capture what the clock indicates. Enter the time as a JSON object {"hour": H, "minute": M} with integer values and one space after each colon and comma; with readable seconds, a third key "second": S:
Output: {"hour": 1, "minute": 40}
